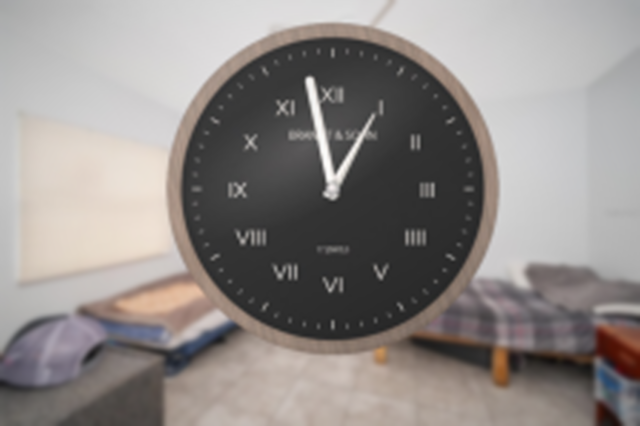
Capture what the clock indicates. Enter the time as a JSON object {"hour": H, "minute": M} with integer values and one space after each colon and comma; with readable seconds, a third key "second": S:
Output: {"hour": 12, "minute": 58}
